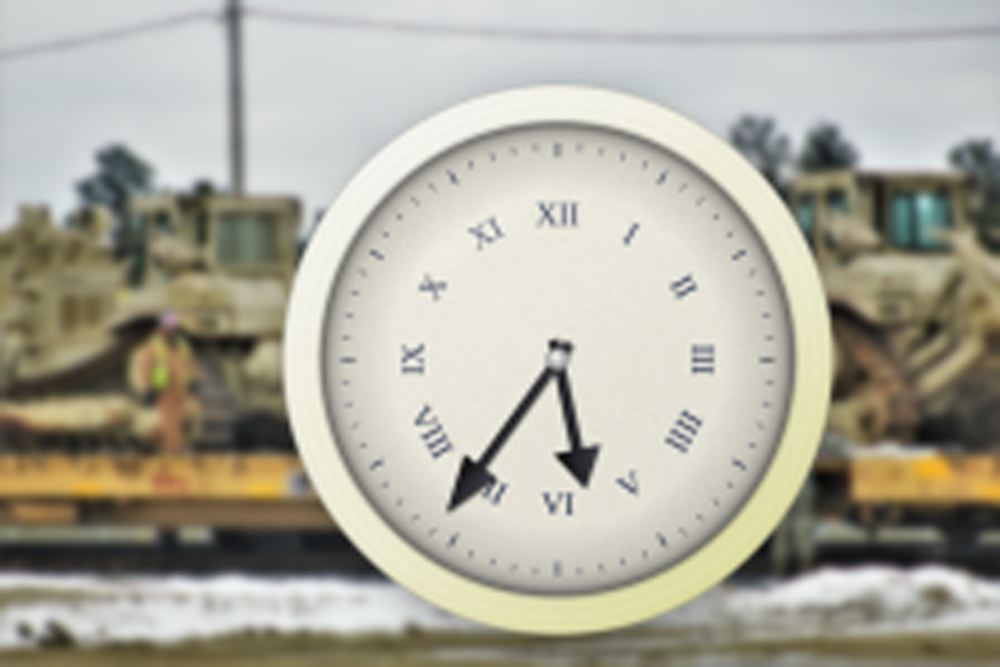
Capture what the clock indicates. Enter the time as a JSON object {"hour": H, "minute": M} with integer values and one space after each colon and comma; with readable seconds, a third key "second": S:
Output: {"hour": 5, "minute": 36}
